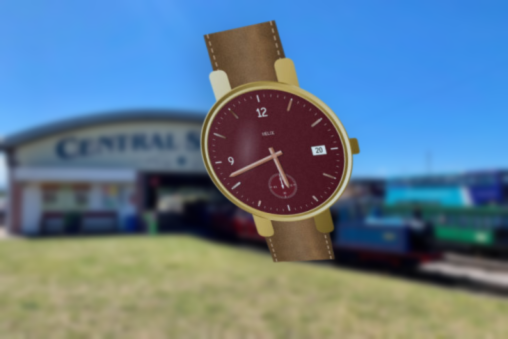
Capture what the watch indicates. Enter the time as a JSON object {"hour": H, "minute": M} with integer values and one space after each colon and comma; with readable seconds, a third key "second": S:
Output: {"hour": 5, "minute": 42}
